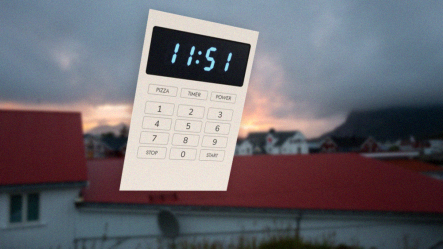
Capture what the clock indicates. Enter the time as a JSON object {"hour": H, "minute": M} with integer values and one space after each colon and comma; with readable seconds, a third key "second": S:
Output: {"hour": 11, "minute": 51}
